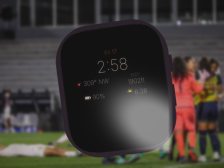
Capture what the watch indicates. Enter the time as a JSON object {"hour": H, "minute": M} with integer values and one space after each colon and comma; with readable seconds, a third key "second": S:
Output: {"hour": 2, "minute": 58}
